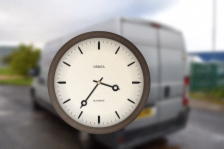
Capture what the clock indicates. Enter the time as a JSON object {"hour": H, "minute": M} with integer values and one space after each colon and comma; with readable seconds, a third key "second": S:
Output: {"hour": 3, "minute": 36}
